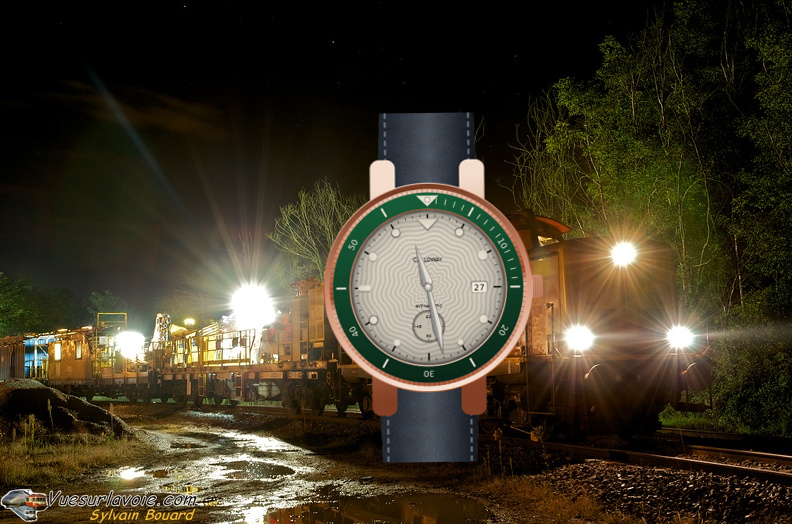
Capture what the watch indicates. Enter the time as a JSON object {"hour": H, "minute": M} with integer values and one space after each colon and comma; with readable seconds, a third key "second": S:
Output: {"hour": 11, "minute": 28}
